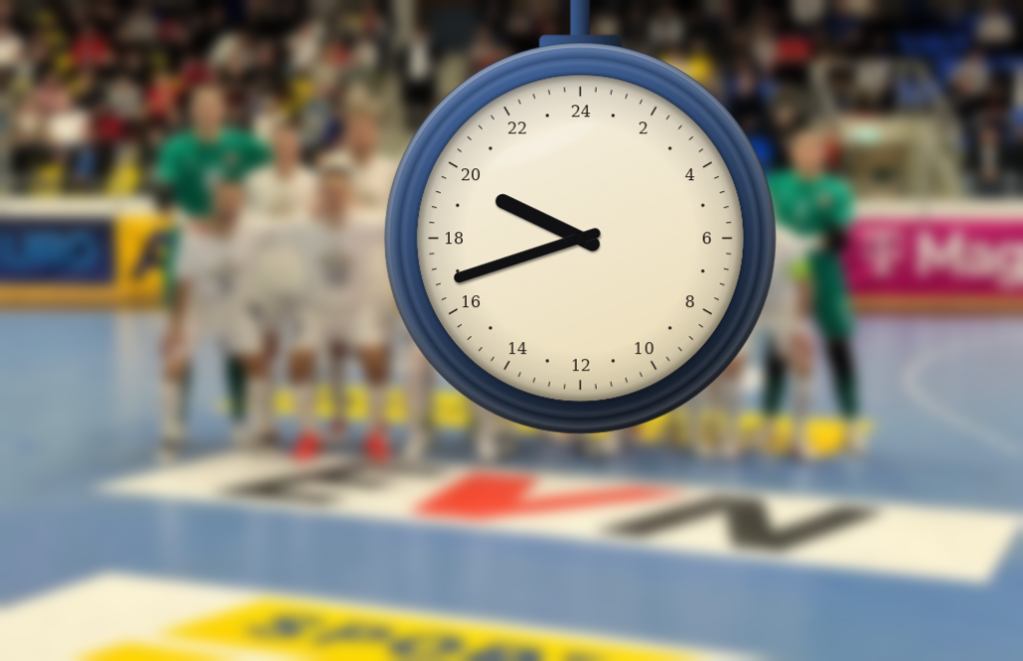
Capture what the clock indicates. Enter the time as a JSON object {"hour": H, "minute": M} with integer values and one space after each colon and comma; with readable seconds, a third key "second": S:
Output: {"hour": 19, "minute": 42}
